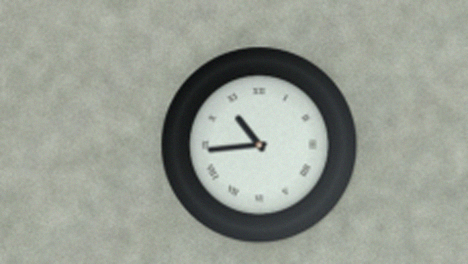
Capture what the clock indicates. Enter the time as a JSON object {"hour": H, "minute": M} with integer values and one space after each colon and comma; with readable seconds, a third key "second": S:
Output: {"hour": 10, "minute": 44}
